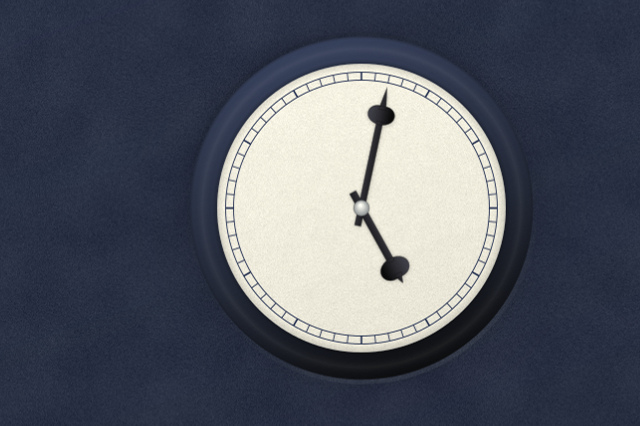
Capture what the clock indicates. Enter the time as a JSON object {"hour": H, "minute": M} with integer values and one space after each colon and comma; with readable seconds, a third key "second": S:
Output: {"hour": 5, "minute": 2}
